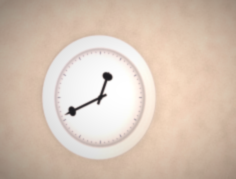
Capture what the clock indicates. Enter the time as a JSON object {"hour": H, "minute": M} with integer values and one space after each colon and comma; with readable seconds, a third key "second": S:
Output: {"hour": 12, "minute": 41}
